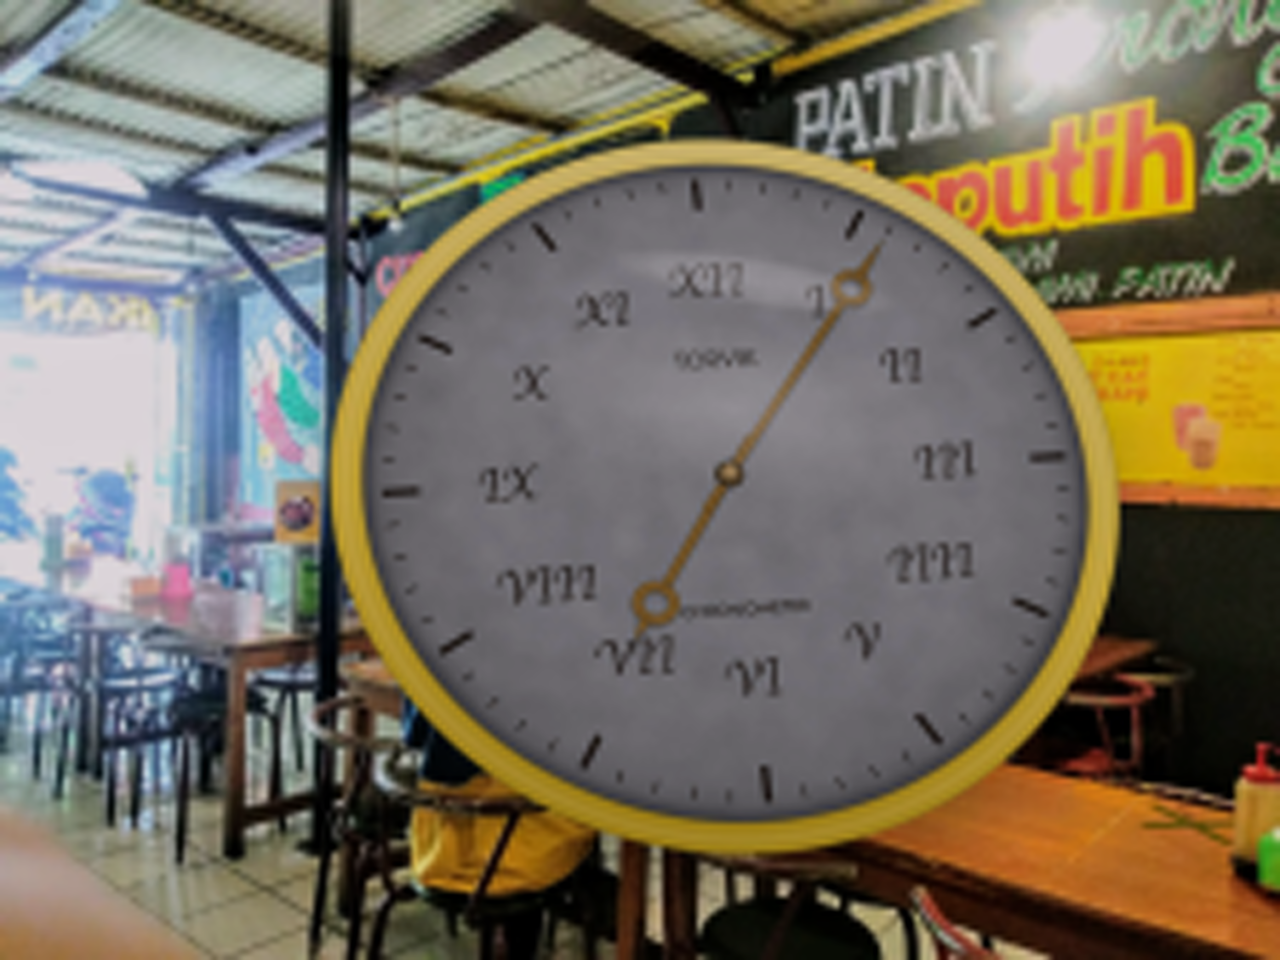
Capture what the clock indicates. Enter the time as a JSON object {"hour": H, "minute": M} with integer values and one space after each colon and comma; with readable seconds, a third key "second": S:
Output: {"hour": 7, "minute": 6}
